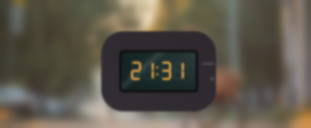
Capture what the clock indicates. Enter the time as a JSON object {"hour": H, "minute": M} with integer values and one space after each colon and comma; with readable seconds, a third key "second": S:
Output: {"hour": 21, "minute": 31}
